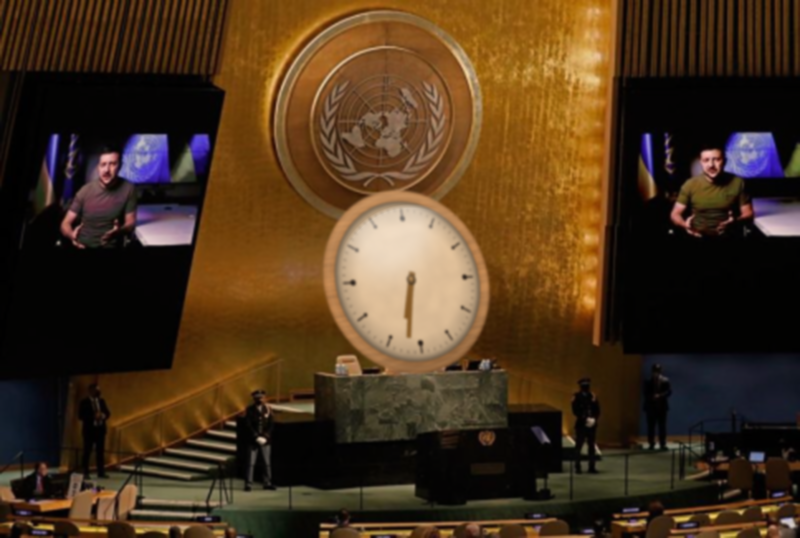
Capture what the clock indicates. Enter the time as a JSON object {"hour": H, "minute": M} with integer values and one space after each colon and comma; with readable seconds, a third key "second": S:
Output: {"hour": 6, "minute": 32}
